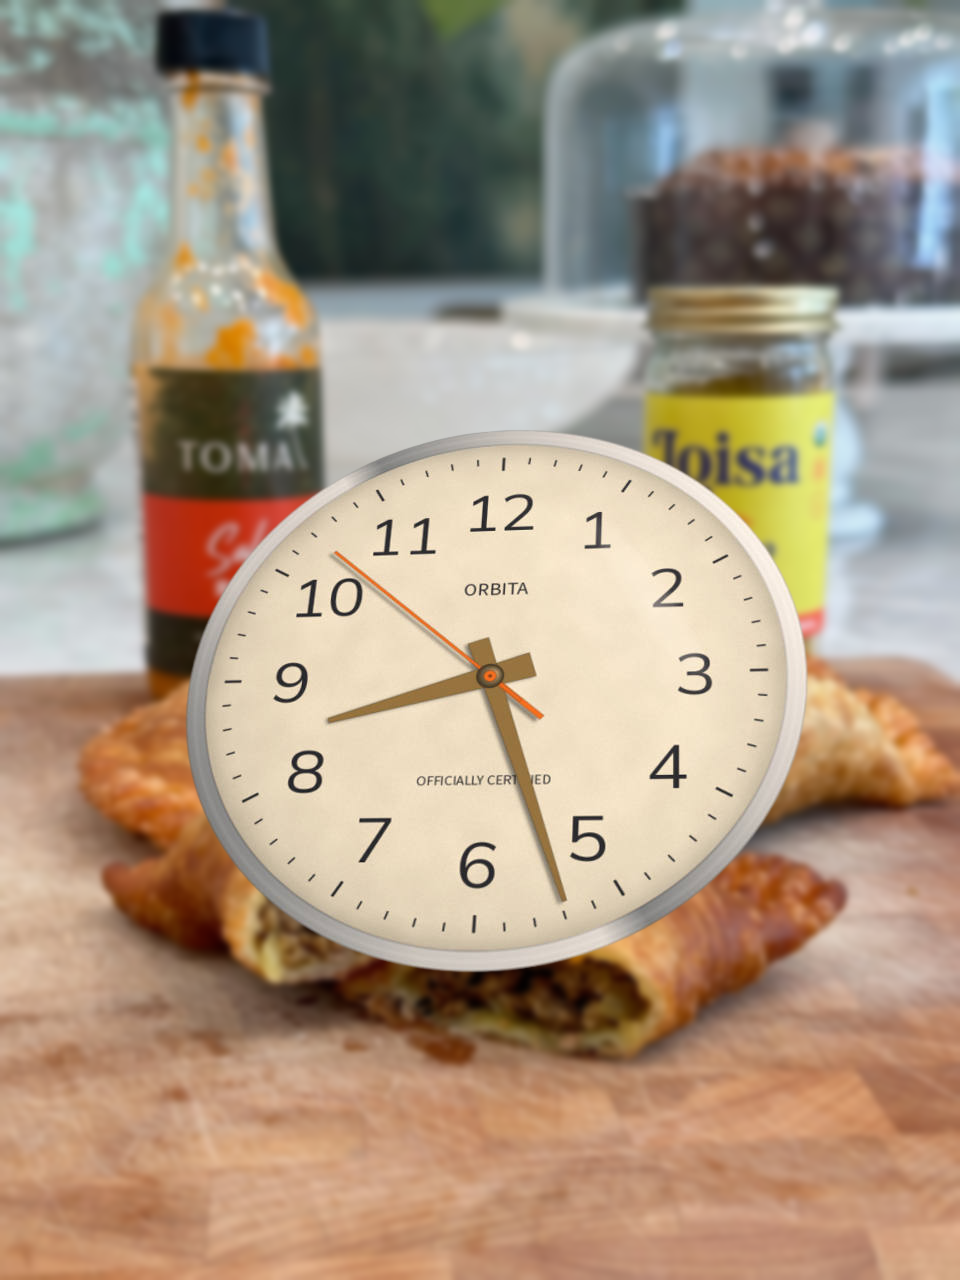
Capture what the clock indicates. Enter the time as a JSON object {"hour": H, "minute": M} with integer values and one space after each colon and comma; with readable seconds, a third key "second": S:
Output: {"hour": 8, "minute": 26, "second": 52}
